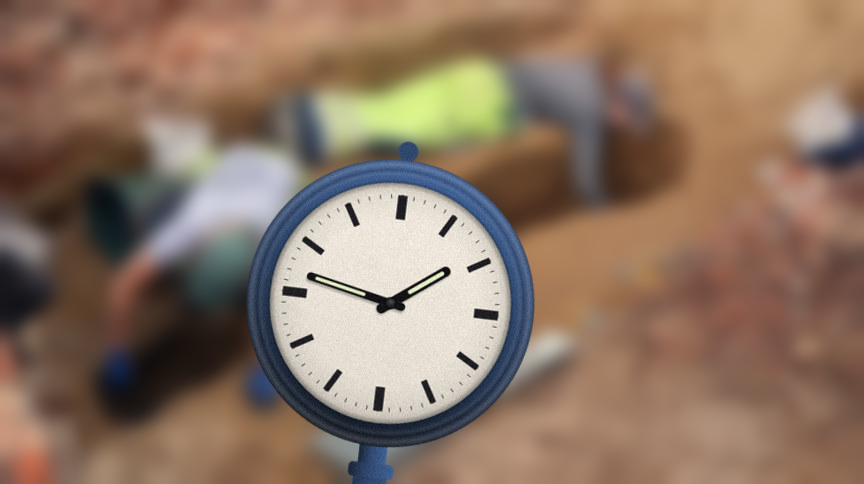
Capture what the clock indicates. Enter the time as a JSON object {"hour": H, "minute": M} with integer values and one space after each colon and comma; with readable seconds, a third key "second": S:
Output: {"hour": 1, "minute": 47}
